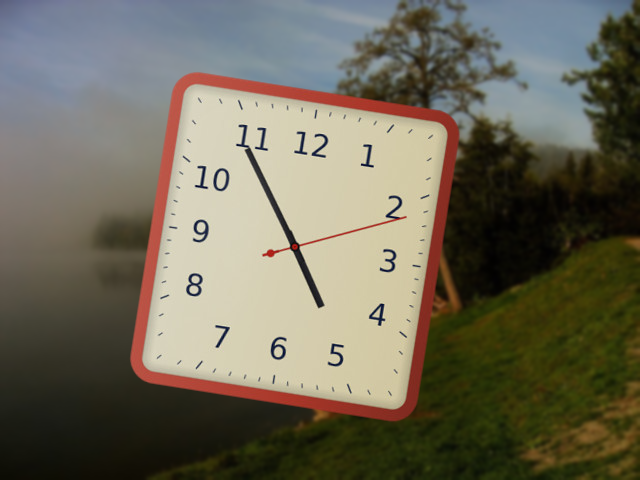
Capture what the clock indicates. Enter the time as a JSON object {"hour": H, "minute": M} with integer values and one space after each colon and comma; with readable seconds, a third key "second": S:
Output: {"hour": 4, "minute": 54, "second": 11}
